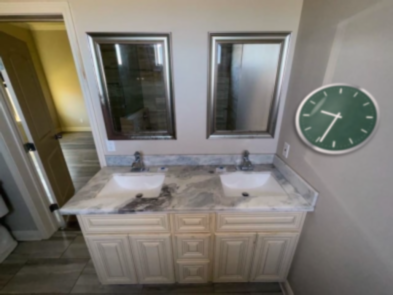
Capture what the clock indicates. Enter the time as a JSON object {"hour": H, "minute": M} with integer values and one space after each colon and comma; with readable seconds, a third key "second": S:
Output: {"hour": 9, "minute": 34}
